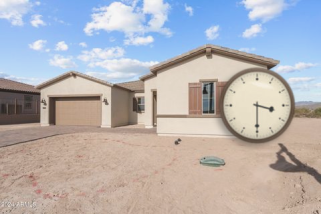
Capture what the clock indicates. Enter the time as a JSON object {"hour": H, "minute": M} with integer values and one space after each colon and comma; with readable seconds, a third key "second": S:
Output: {"hour": 3, "minute": 30}
